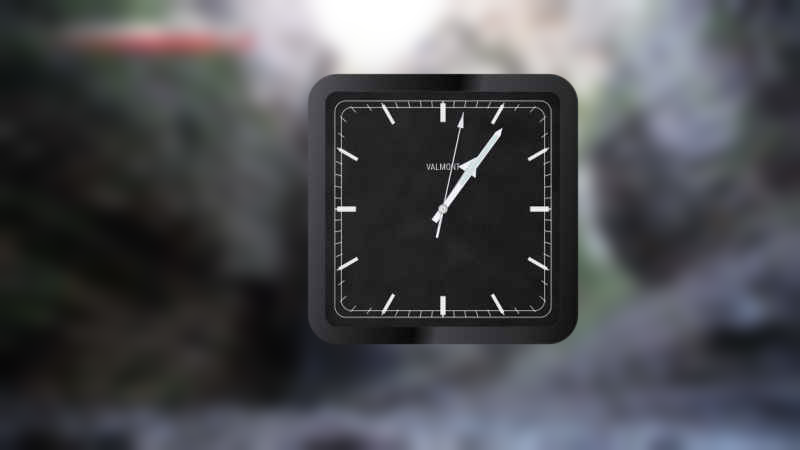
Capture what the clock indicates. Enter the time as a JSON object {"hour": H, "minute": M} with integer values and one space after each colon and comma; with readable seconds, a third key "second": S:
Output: {"hour": 1, "minute": 6, "second": 2}
